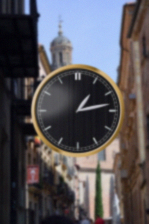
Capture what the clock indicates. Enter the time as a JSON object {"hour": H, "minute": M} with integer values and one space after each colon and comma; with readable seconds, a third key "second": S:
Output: {"hour": 1, "minute": 13}
